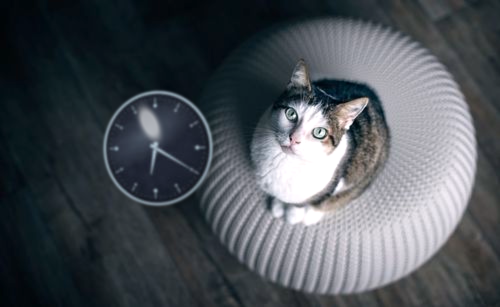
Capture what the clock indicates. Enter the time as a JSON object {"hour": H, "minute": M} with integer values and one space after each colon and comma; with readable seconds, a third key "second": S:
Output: {"hour": 6, "minute": 20}
